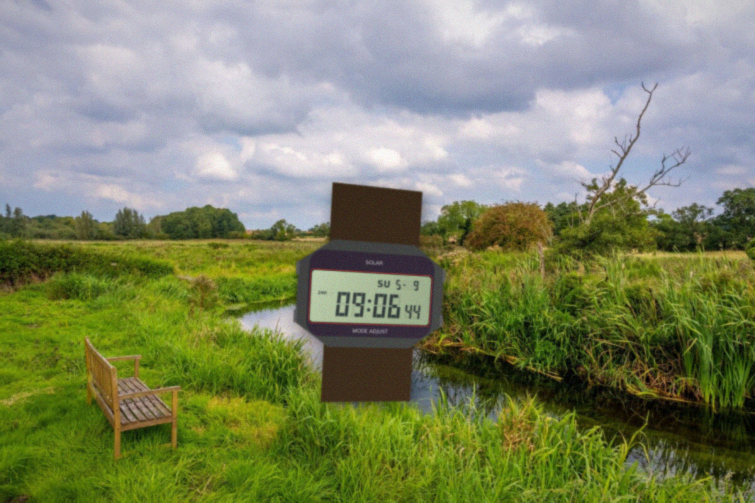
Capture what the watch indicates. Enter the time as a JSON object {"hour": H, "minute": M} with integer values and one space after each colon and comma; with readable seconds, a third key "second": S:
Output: {"hour": 9, "minute": 6, "second": 44}
